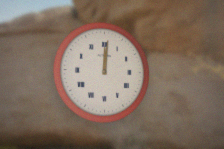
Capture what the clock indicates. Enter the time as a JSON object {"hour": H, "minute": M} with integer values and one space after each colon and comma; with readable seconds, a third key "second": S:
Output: {"hour": 12, "minute": 1}
